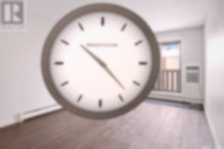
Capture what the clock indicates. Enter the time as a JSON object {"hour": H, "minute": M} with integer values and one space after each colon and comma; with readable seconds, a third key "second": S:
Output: {"hour": 10, "minute": 23}
